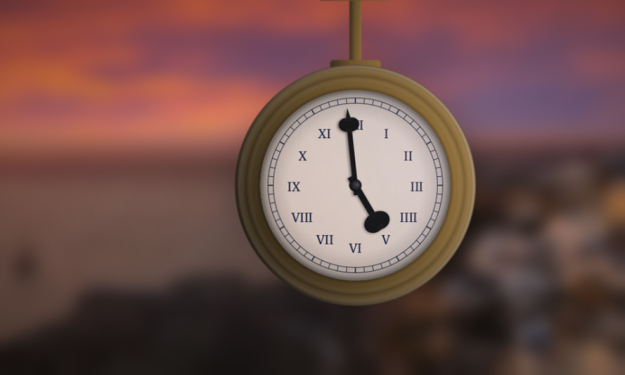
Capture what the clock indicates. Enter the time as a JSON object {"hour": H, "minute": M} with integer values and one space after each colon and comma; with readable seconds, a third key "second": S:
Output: {"hour": 4, "minute": 59}
